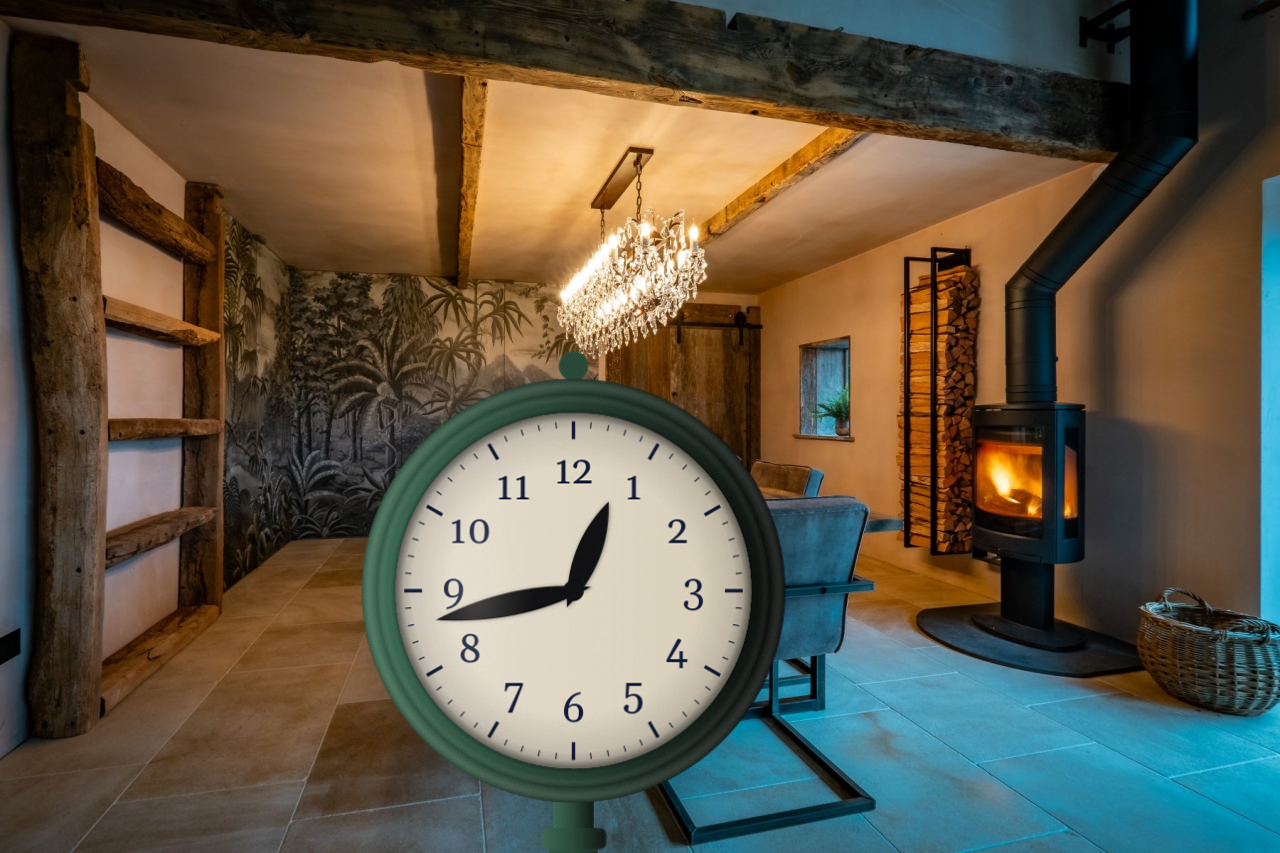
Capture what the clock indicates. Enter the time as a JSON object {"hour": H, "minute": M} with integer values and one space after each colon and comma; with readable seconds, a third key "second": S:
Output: {"hour": 12, "minute": 43}
